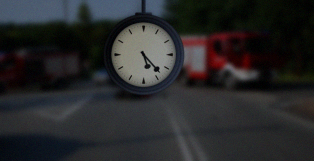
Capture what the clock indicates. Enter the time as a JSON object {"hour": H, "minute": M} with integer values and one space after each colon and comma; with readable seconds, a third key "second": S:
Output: {"hour": 5, "minute": 23}
